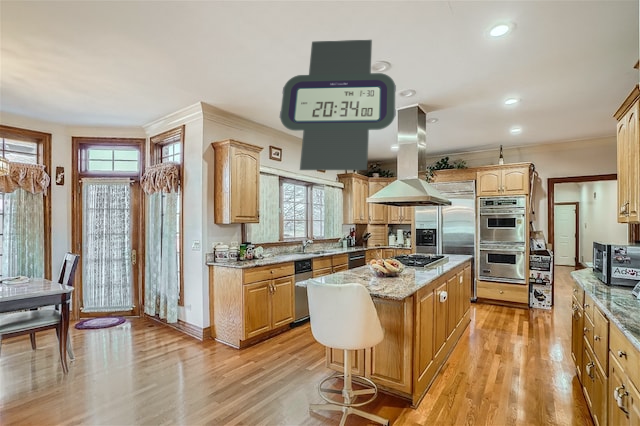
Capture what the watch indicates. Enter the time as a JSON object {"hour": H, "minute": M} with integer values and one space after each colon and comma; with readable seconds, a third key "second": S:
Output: {"hour": 20, "minute": 34, "second": 0}
